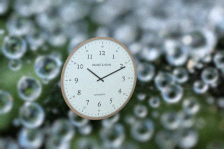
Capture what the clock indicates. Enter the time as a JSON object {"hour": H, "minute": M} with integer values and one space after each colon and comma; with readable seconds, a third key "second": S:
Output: {"hour": 10, "minute": 11}
